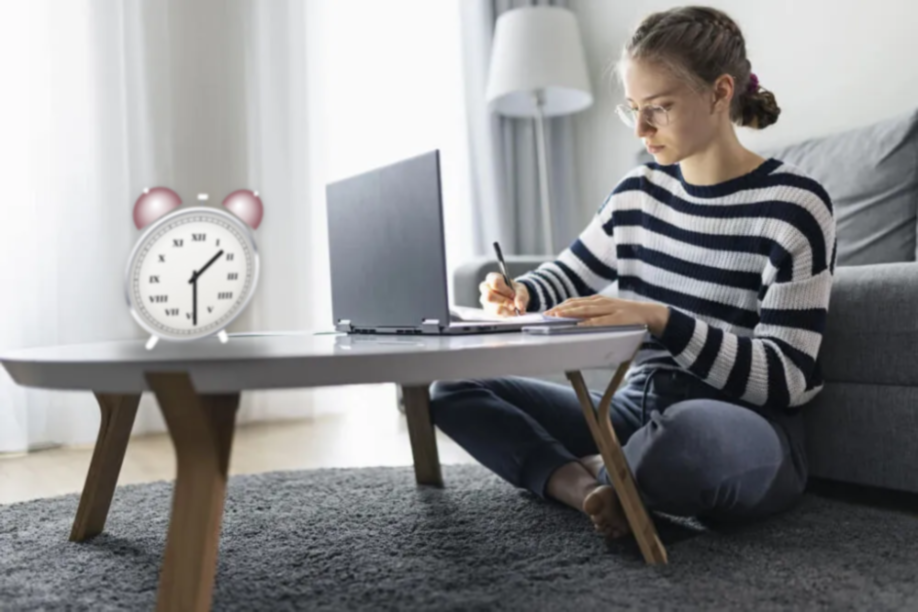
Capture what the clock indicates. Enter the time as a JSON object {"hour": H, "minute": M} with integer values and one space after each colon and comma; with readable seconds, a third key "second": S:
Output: {"hour": 1, "minute": 29}
